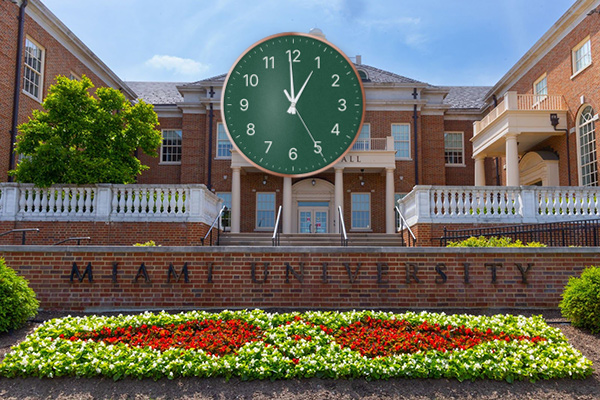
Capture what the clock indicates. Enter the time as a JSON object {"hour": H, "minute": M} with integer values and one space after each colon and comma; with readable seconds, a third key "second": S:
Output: {"hour": 12, "minute": 59, "second": 25}
